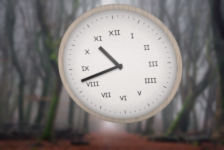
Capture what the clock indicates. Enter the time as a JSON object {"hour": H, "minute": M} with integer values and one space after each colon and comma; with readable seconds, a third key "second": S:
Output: {"hour": 10, "minute": 42}
